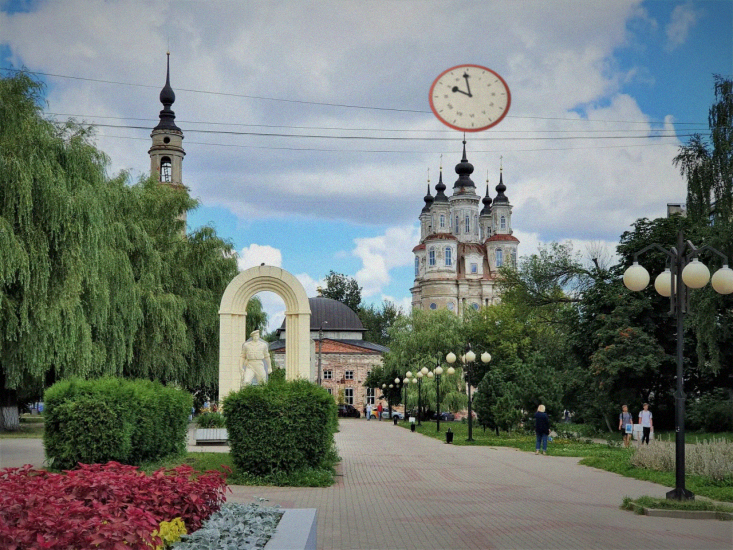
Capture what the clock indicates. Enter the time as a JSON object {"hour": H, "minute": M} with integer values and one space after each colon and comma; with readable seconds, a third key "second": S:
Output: {"hour": 9, "minute": 59}
